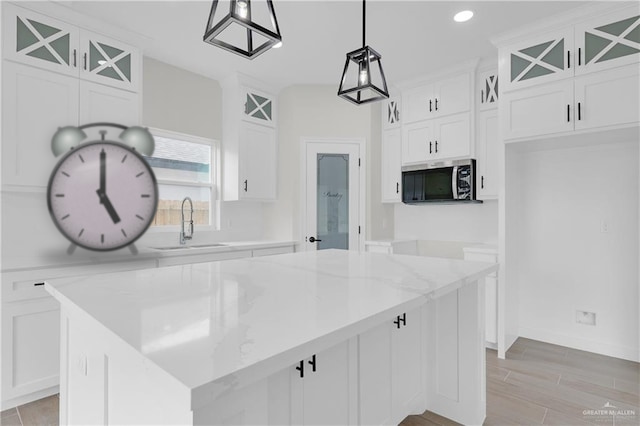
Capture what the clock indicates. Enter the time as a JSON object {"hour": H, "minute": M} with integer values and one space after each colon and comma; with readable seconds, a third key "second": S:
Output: {"hour": 5, "minute": 0}
